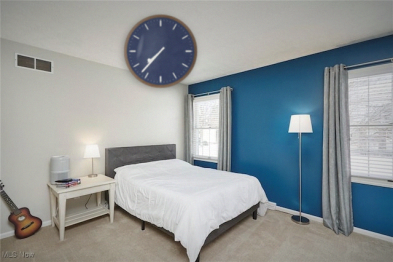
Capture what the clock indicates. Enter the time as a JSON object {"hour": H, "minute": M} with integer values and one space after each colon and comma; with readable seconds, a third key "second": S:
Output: {"hour": 7, "minute": 37}
